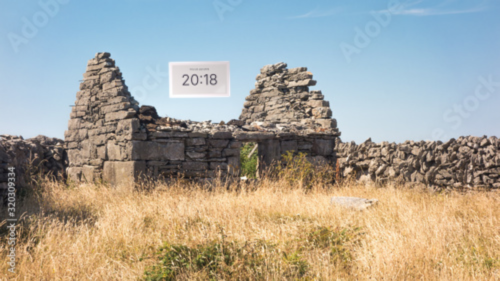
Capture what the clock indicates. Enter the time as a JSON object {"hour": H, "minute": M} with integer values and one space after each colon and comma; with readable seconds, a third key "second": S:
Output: {"hour": 20, "minute": 18}
